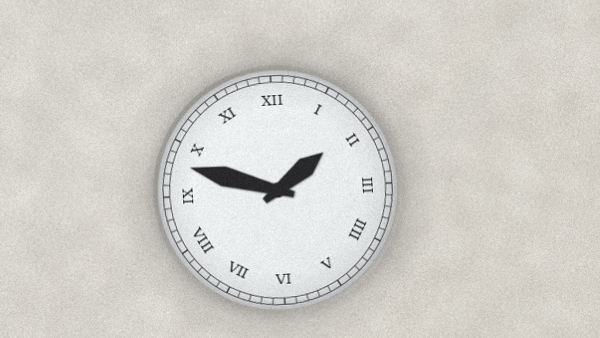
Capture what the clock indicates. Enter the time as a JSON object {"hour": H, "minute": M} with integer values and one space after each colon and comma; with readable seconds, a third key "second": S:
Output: {"hour": 1, "minute": 48}
